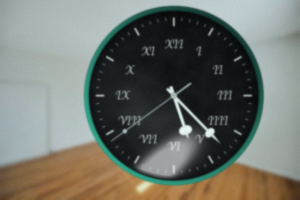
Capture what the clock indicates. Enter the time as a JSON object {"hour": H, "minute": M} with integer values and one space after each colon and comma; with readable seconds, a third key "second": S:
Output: {"hour": 5, "minute": 22, "second": 39}
